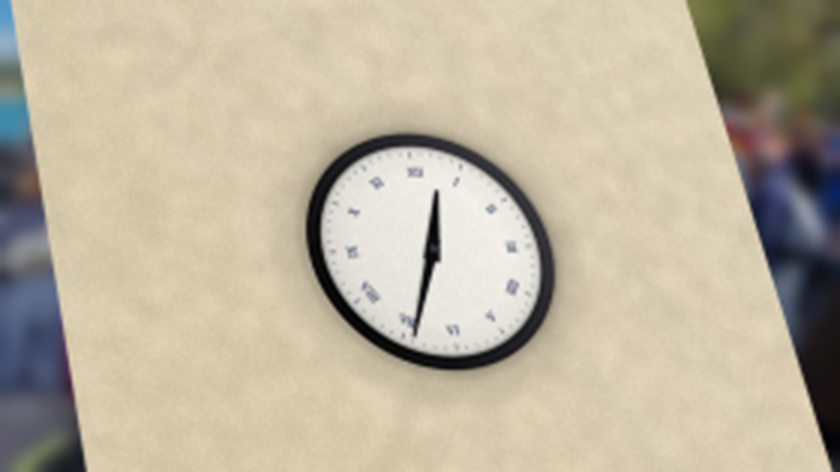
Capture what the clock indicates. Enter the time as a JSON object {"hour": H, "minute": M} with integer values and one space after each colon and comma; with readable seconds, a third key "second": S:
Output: {"hour": 12, "minute": 34}
